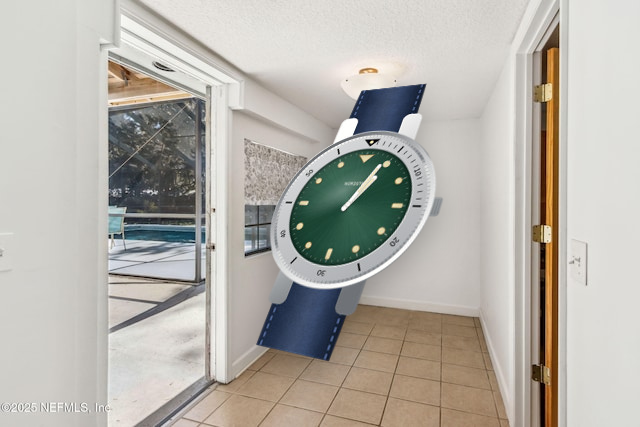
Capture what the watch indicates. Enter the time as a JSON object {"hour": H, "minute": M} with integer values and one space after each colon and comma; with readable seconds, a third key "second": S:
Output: {"hour": 1, "minute": 4}
